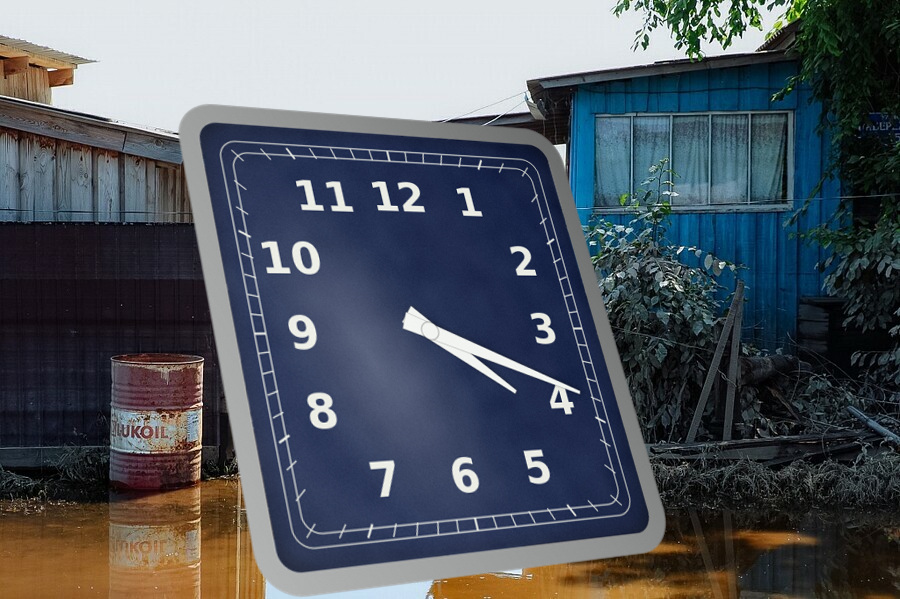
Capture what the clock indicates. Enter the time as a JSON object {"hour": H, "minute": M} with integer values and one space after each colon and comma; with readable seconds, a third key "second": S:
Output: {"hour": 4, "minute": 19}
